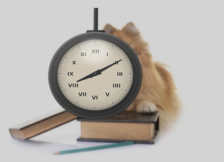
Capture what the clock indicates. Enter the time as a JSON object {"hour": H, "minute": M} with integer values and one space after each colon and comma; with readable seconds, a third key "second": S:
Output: {"hour": 8, "minute": 10}
